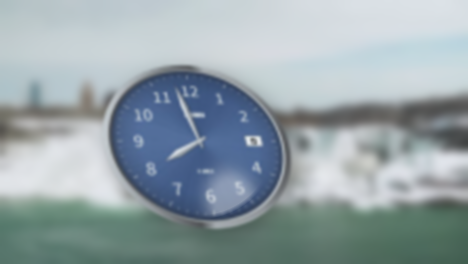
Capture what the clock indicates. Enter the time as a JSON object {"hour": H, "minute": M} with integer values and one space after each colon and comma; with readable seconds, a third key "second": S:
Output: {"hour": 7, "minute": 58}
